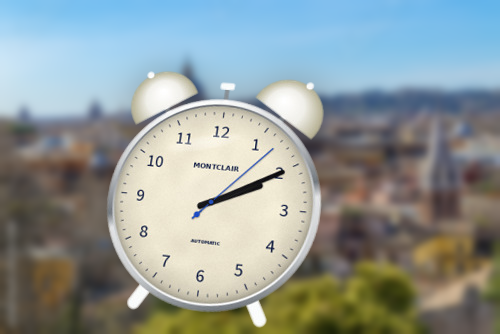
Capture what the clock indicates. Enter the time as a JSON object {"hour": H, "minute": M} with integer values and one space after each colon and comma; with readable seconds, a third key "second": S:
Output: {"hour": 2, "minute": 10, "second": 7}
